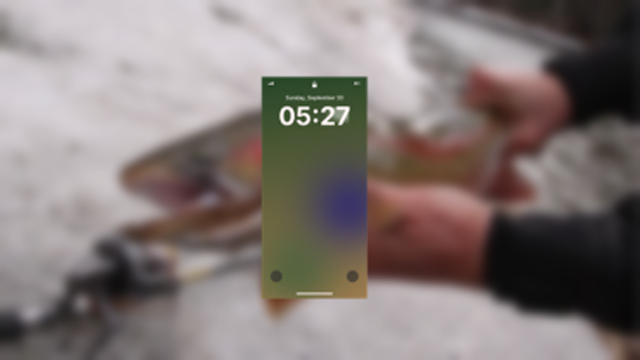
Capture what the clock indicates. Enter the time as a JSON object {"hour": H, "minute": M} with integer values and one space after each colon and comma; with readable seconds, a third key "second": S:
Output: {"hour": 5, "minute": 27}
